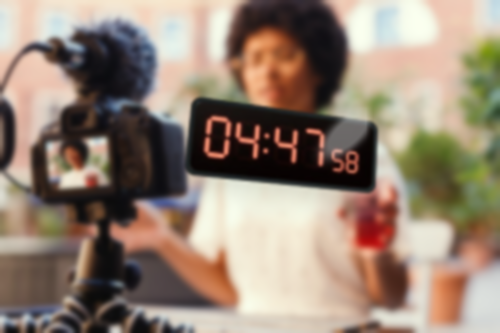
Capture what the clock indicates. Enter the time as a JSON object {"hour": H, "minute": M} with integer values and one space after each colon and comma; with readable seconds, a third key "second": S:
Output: {"hour": 4, "minute": 47, "second": 58}
